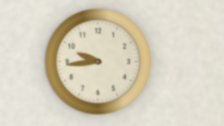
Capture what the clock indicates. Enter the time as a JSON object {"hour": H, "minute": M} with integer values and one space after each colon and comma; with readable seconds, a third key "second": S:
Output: {"hour": 9, "minute": 44}
